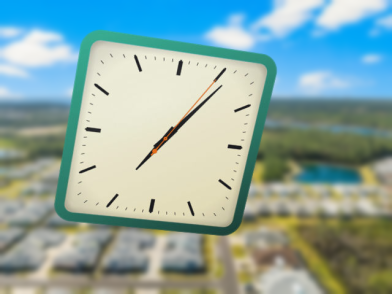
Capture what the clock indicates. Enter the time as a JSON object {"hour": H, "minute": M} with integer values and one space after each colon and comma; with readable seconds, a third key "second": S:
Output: {"hour": 7, "minute": 6, "second": 5}
